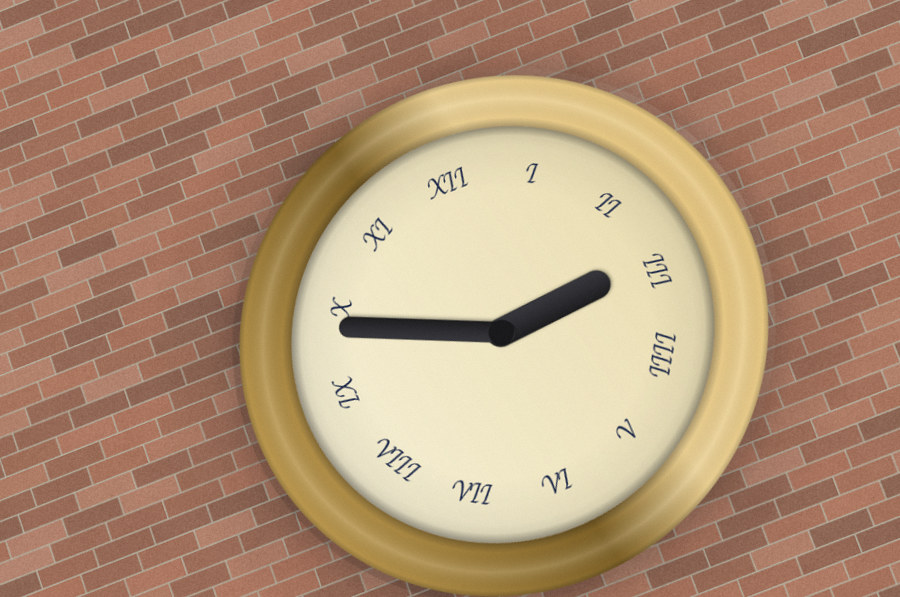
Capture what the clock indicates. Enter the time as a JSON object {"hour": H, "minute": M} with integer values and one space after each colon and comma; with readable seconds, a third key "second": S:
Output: {"hour": 2, "minute": 49}
